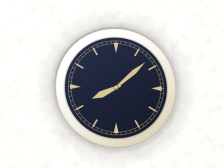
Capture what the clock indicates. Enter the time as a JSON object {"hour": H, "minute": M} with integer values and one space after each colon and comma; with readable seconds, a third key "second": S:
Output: {"hour": 8, "minute": 8}
